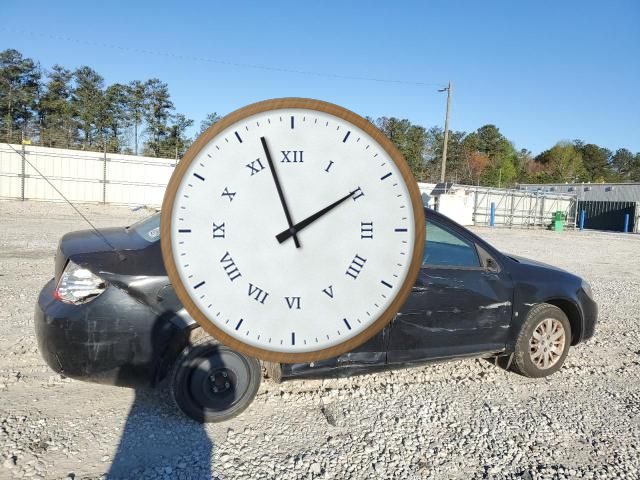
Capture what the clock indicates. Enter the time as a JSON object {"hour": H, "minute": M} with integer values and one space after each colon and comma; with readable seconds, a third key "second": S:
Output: {"hour": 1, "minute": 57}
